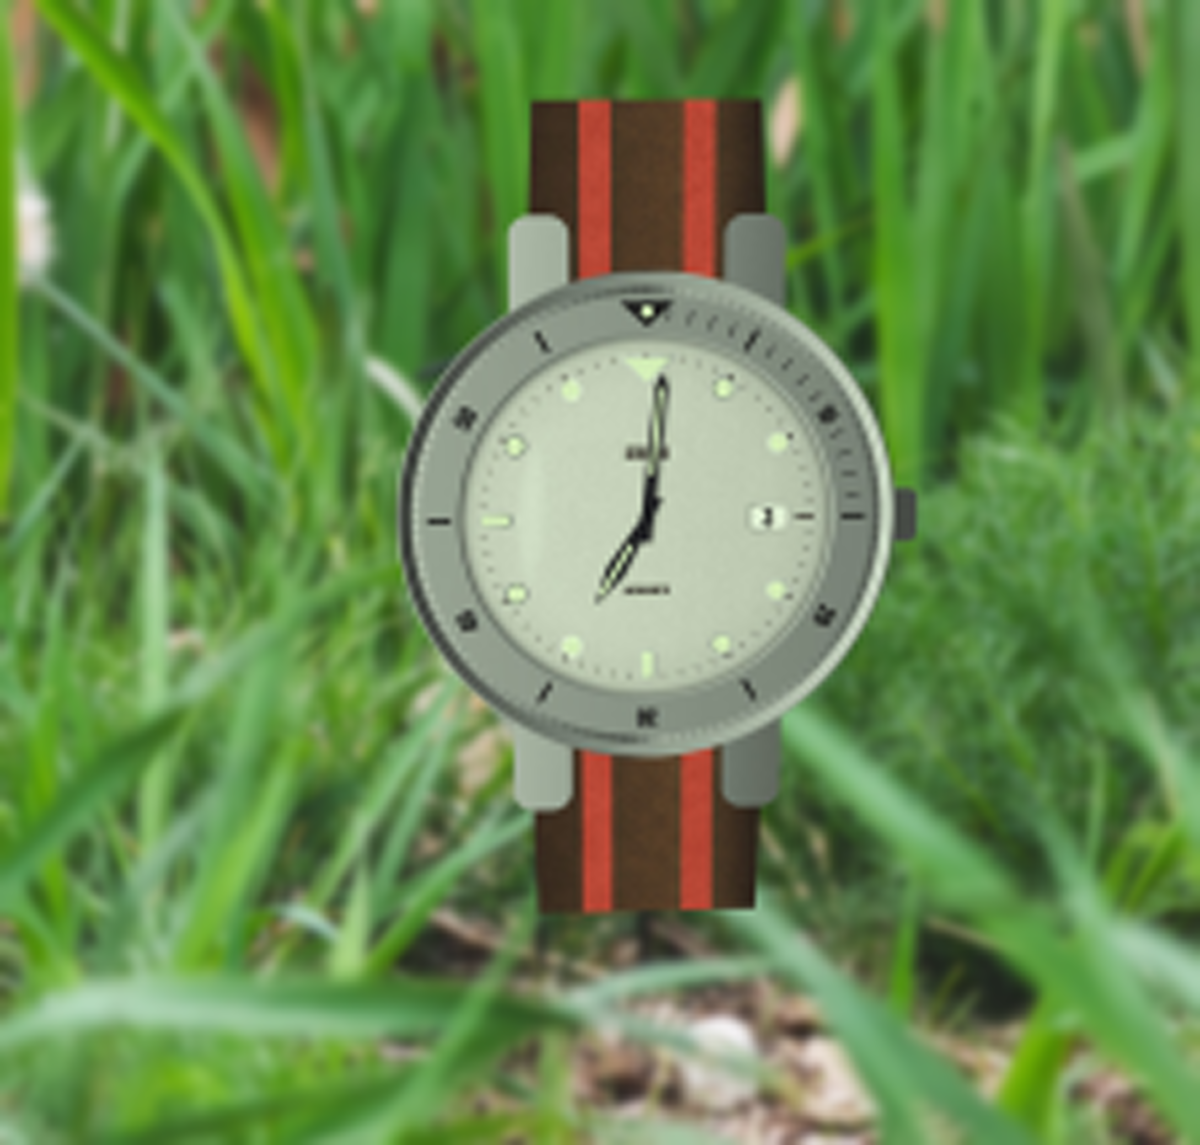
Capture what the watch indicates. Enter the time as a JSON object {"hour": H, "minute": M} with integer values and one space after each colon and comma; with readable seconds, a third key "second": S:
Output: {"hour": 7, "minute": 1}
